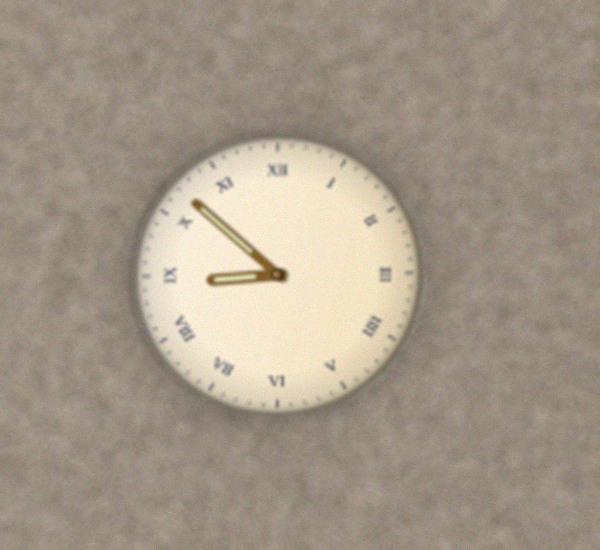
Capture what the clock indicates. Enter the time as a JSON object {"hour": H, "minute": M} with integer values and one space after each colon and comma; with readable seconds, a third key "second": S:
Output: {"hour": 8, "minute": 52}
